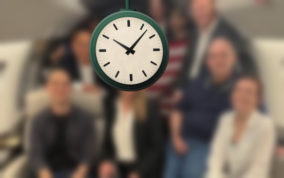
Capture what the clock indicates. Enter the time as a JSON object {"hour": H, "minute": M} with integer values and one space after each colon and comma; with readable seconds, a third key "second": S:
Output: {"hour": 10, "minute": 7}
